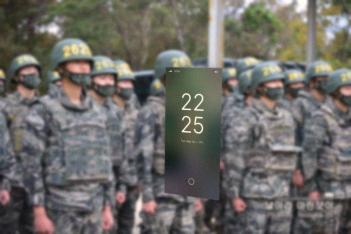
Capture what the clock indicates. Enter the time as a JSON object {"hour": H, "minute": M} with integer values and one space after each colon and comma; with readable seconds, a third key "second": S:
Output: {"hour": 22, "minute": 25}
